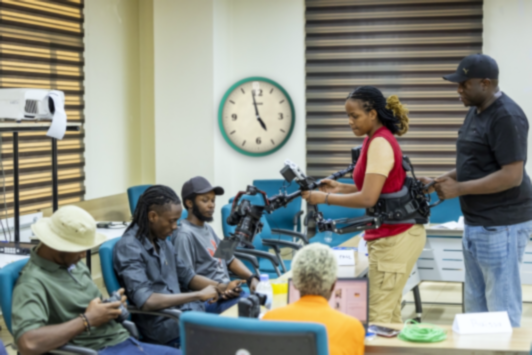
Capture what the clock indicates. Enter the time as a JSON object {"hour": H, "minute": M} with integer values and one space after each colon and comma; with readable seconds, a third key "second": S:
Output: {"hour": 4, "minute": 58}
